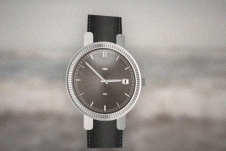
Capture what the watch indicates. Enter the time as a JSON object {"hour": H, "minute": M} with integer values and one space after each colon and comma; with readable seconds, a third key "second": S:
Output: {"hour": 2, "minute": 52}
